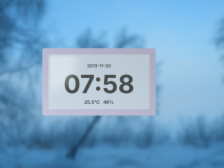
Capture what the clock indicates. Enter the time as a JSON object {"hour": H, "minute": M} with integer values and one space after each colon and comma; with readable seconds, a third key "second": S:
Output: {"hour": 7, "minute": 58}
